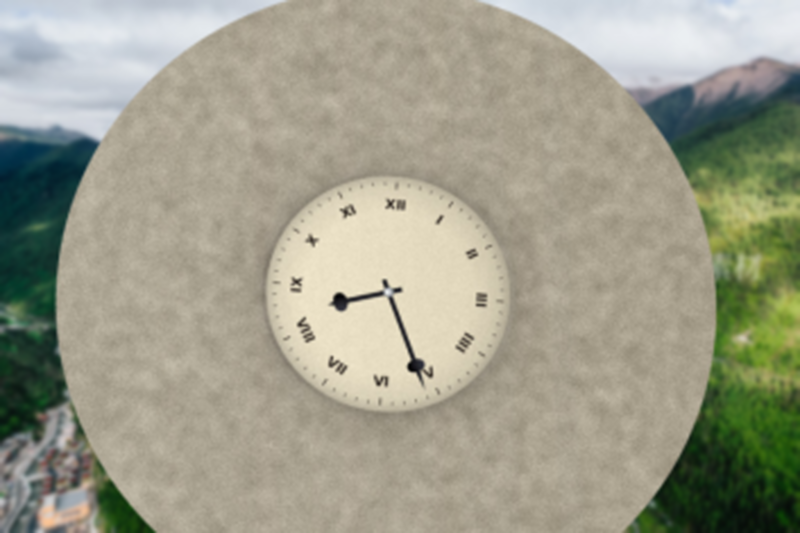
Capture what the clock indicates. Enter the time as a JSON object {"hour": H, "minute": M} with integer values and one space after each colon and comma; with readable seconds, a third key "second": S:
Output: {"hour": 8, "minute": 26}
